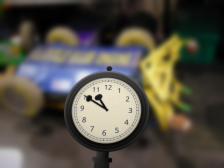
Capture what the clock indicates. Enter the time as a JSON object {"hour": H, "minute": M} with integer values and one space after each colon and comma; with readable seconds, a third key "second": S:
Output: {"hour": 10, "minute": 50}
